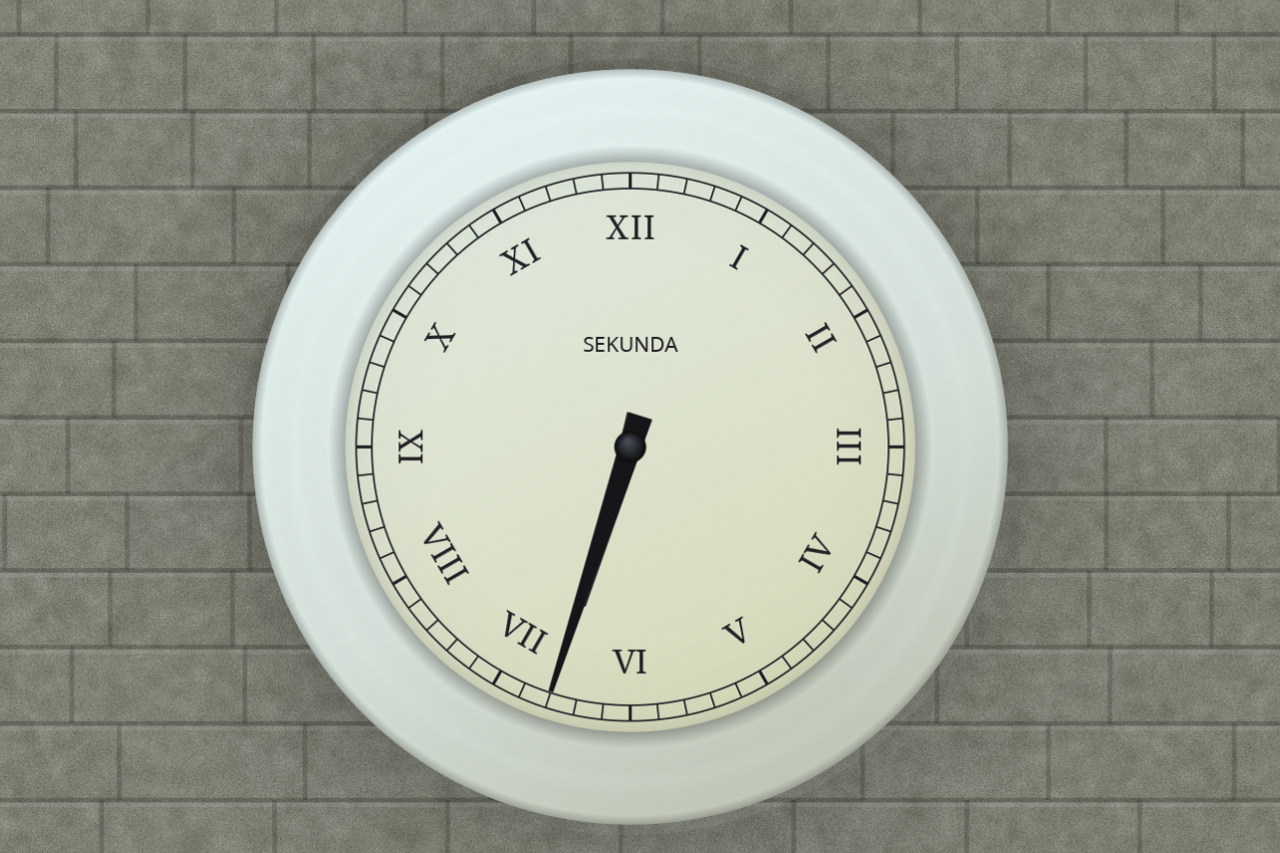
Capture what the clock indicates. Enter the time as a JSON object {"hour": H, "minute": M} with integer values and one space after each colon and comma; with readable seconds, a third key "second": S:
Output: {"hour": 6, "minute": 33}
